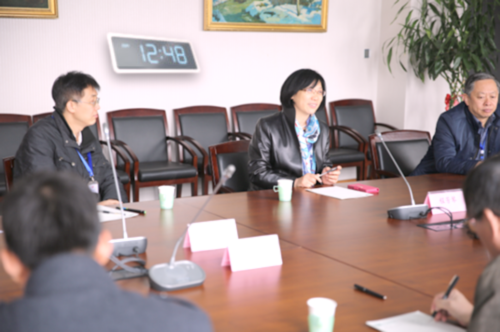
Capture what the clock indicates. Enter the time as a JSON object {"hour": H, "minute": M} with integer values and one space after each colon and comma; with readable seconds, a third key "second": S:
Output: {"hour": 12, "minute": 48}
